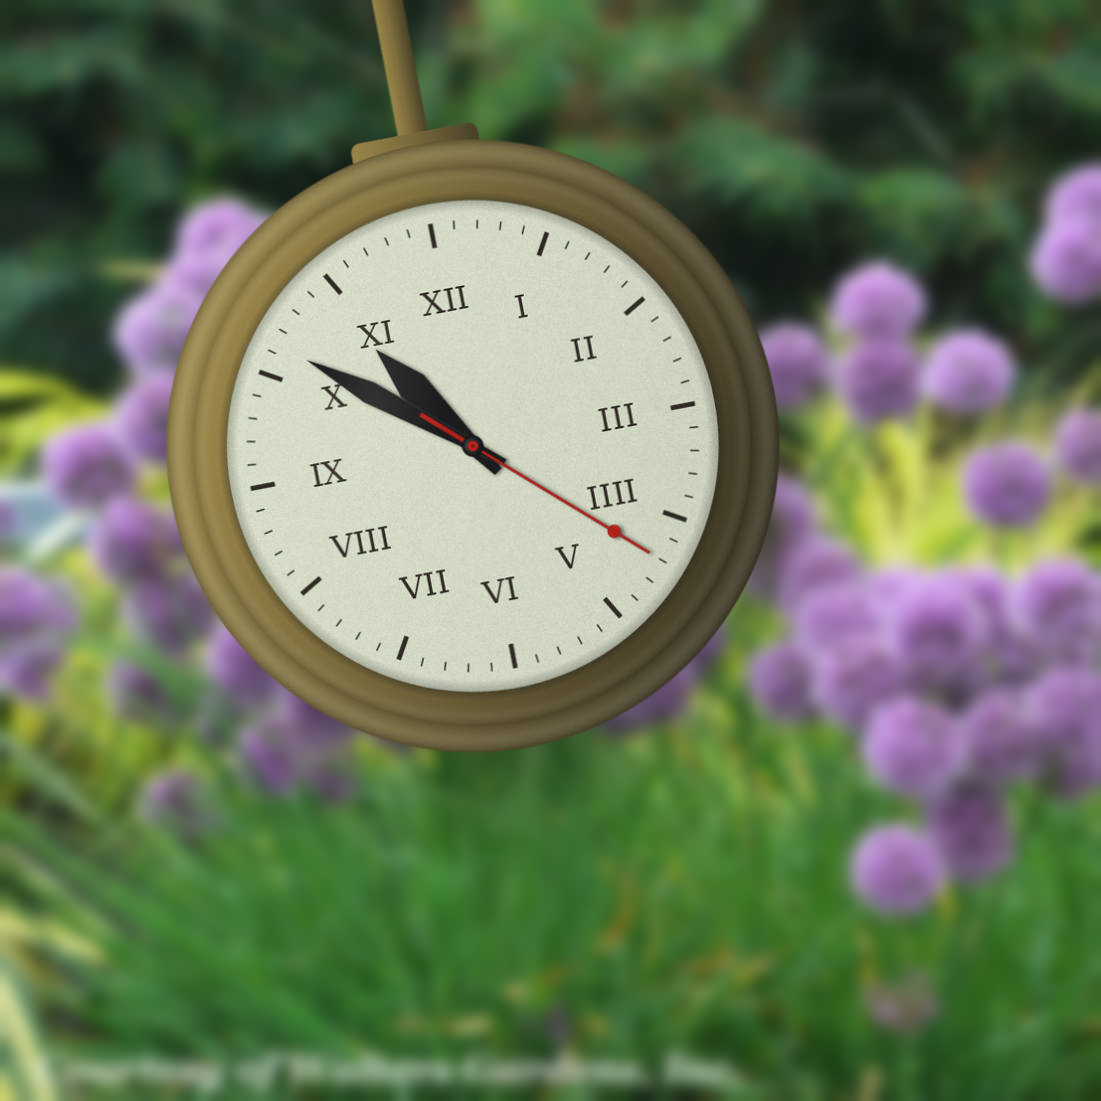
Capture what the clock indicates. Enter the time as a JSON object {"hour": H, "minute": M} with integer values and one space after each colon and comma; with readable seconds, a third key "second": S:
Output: {"hour": 10, "minute": 51, "second": 22}
